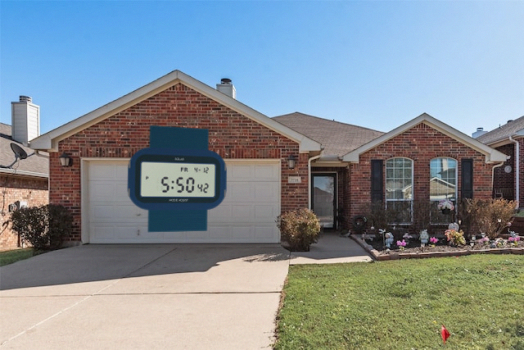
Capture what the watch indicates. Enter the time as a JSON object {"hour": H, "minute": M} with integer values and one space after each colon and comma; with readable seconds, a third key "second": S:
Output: {"hour": 5, "minute": 50, "second": 42}
